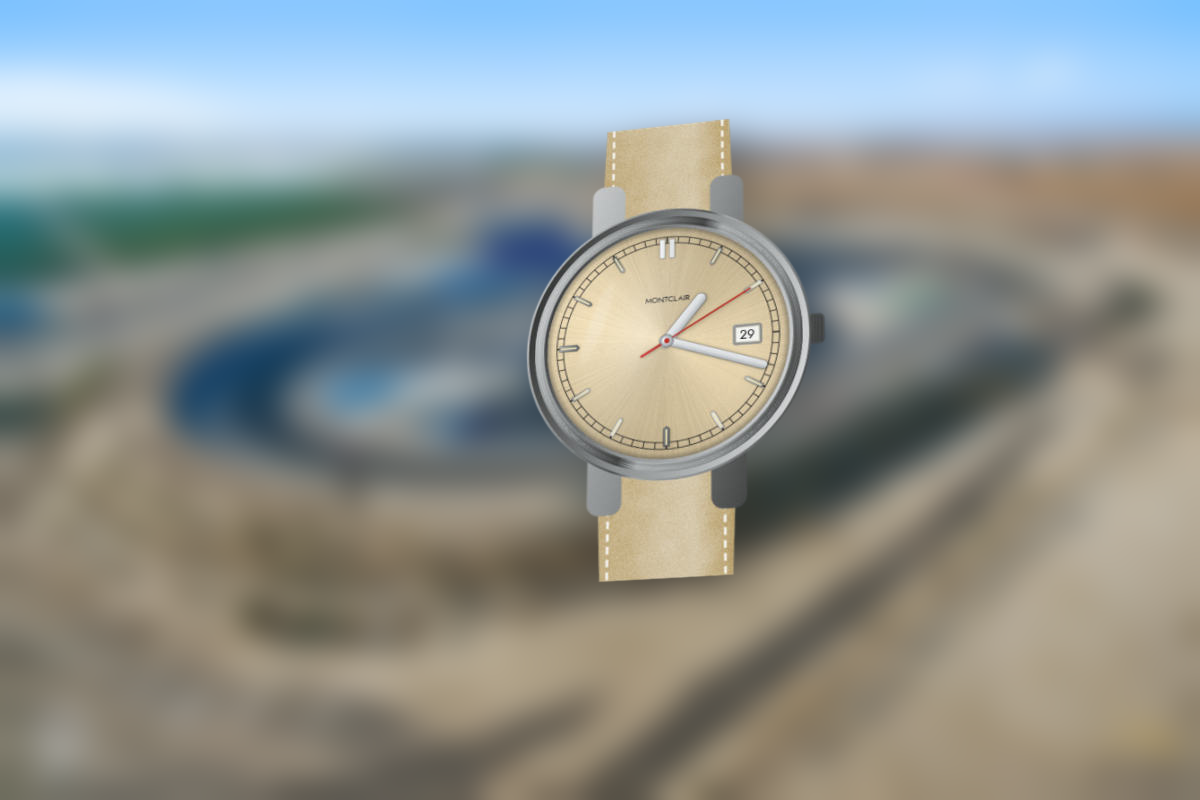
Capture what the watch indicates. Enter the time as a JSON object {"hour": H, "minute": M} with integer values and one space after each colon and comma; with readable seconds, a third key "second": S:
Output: {"hour": 1, "minute": 18, "second": 10}
